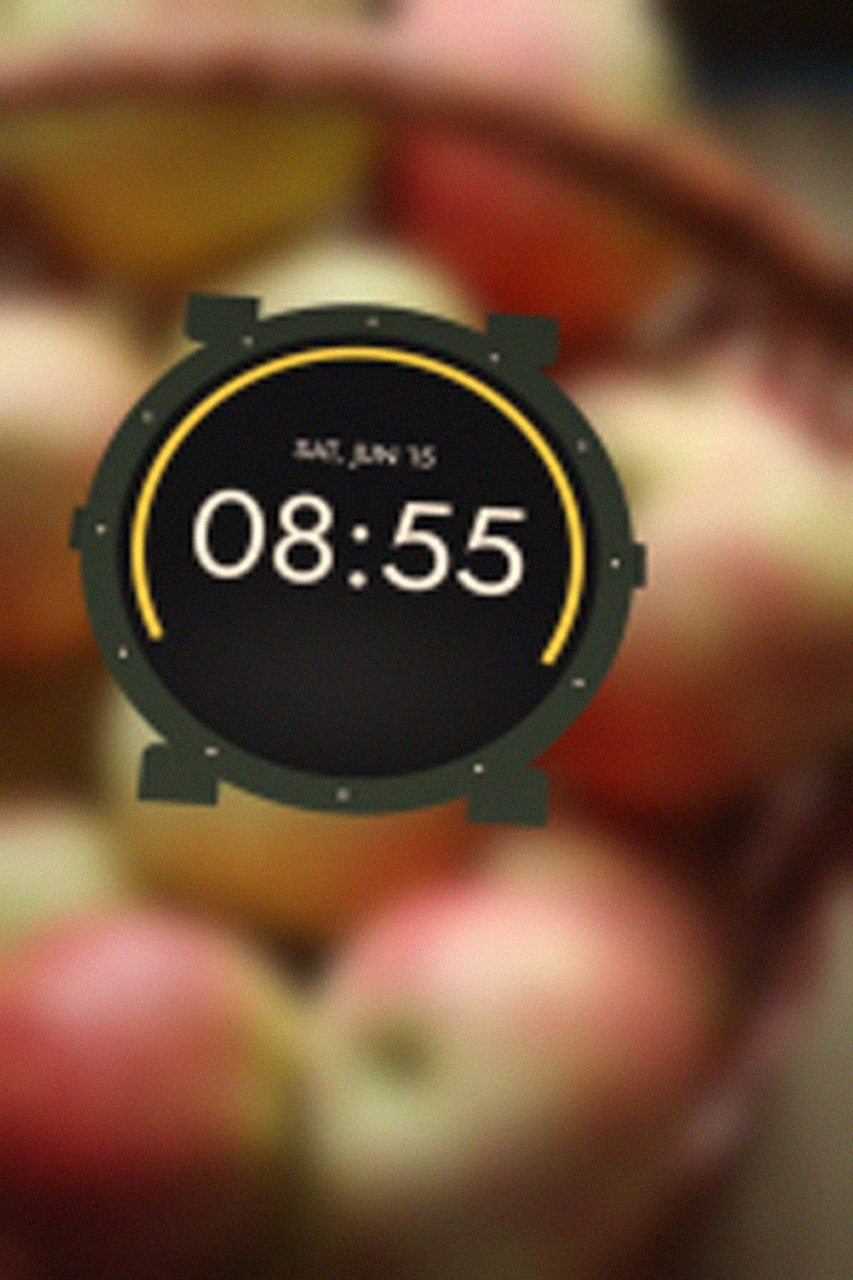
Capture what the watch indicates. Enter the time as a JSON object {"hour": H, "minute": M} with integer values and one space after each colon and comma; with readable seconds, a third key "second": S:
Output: {"hour": 8, "minute": 55}
